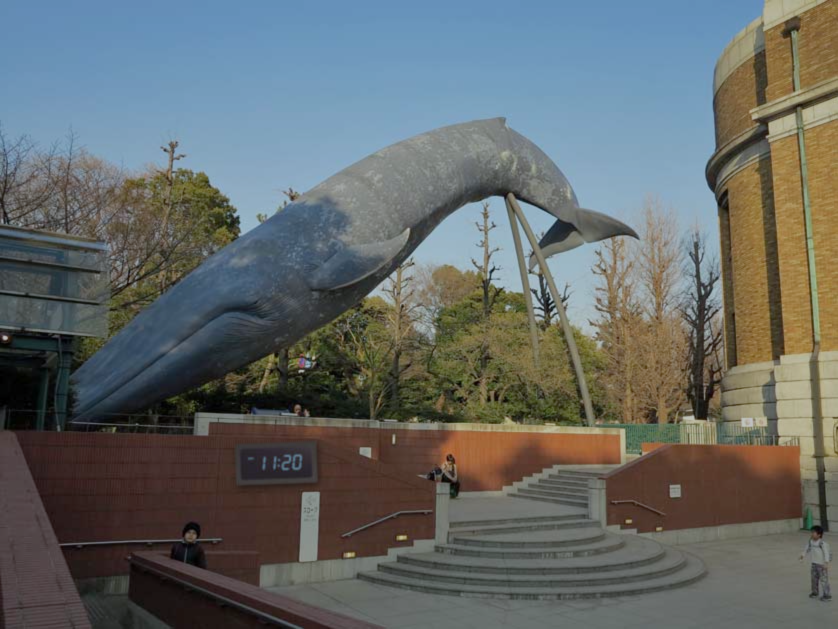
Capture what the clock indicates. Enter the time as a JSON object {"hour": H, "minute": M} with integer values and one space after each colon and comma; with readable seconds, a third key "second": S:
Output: {"hour": 11, "minute": 20}
